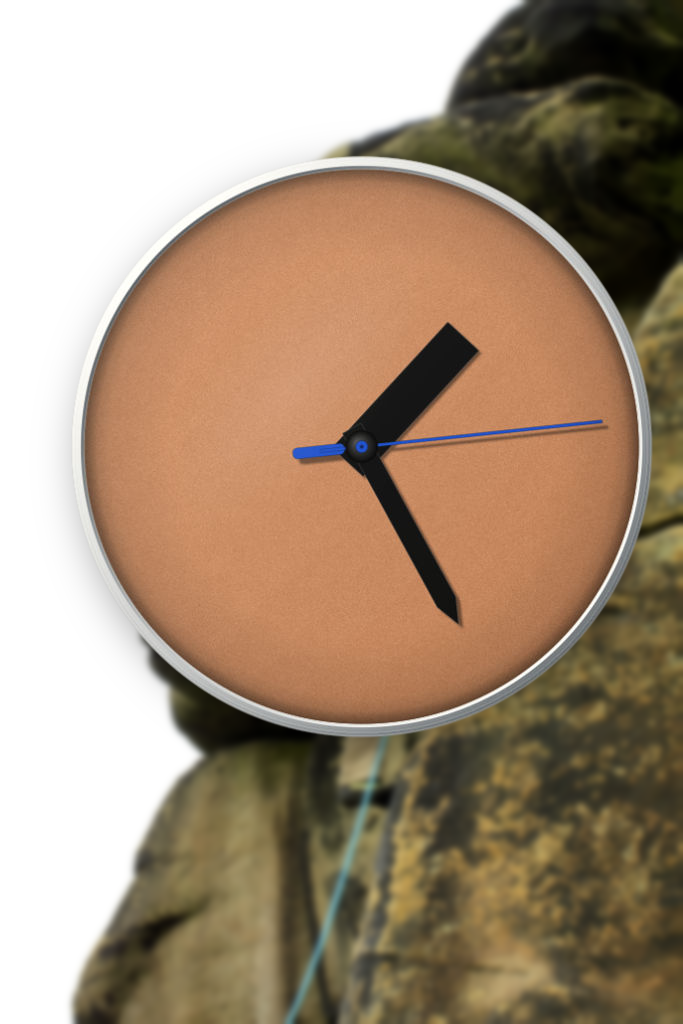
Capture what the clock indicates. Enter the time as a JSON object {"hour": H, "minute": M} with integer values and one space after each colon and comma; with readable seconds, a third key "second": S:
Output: {"hour": 1, "minute": 25, "second": 14}
